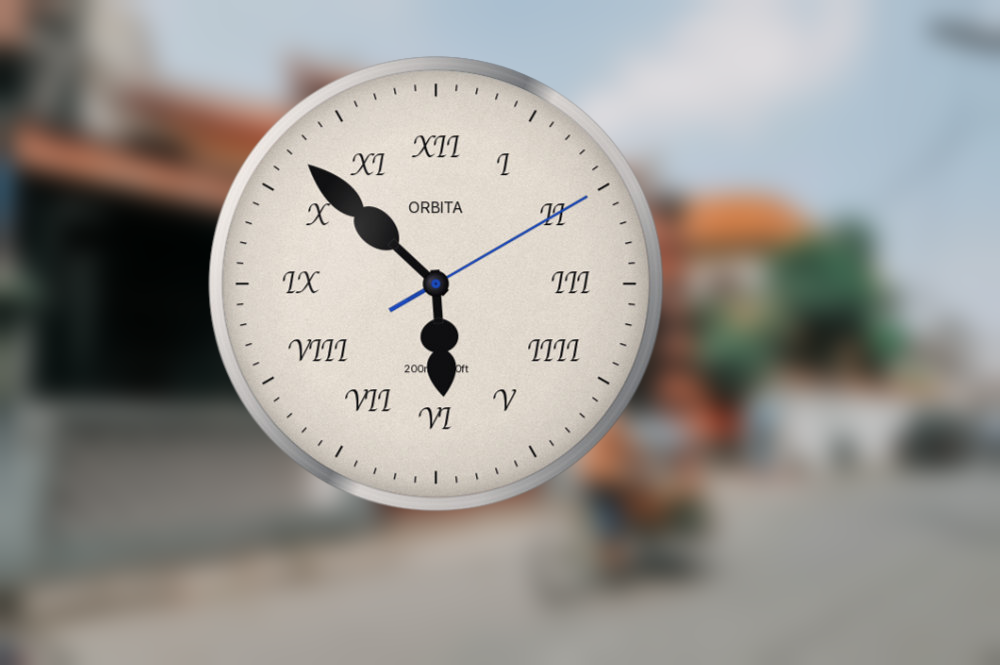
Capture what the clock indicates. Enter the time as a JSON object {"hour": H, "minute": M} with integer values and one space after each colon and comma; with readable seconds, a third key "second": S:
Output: {"hour": 5, "minute": 52, "second": 10}
